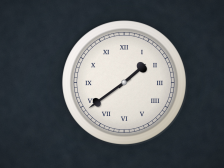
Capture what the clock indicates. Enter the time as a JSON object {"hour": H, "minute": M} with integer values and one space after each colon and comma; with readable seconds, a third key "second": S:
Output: {"hour": 1, "minute": 39}
